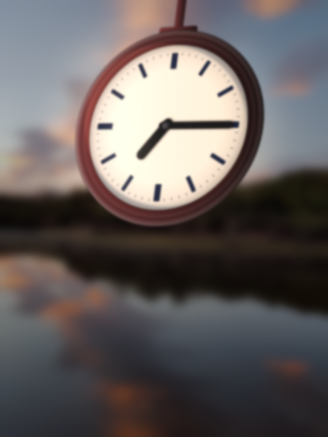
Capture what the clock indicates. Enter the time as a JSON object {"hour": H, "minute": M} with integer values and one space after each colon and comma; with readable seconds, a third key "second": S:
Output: {"hour": 7, "minute": 15}
